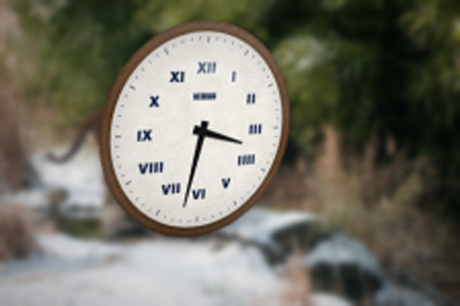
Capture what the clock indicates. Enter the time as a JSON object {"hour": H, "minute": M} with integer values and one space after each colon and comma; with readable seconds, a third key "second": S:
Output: {"hour": 3, "minute": 32}
